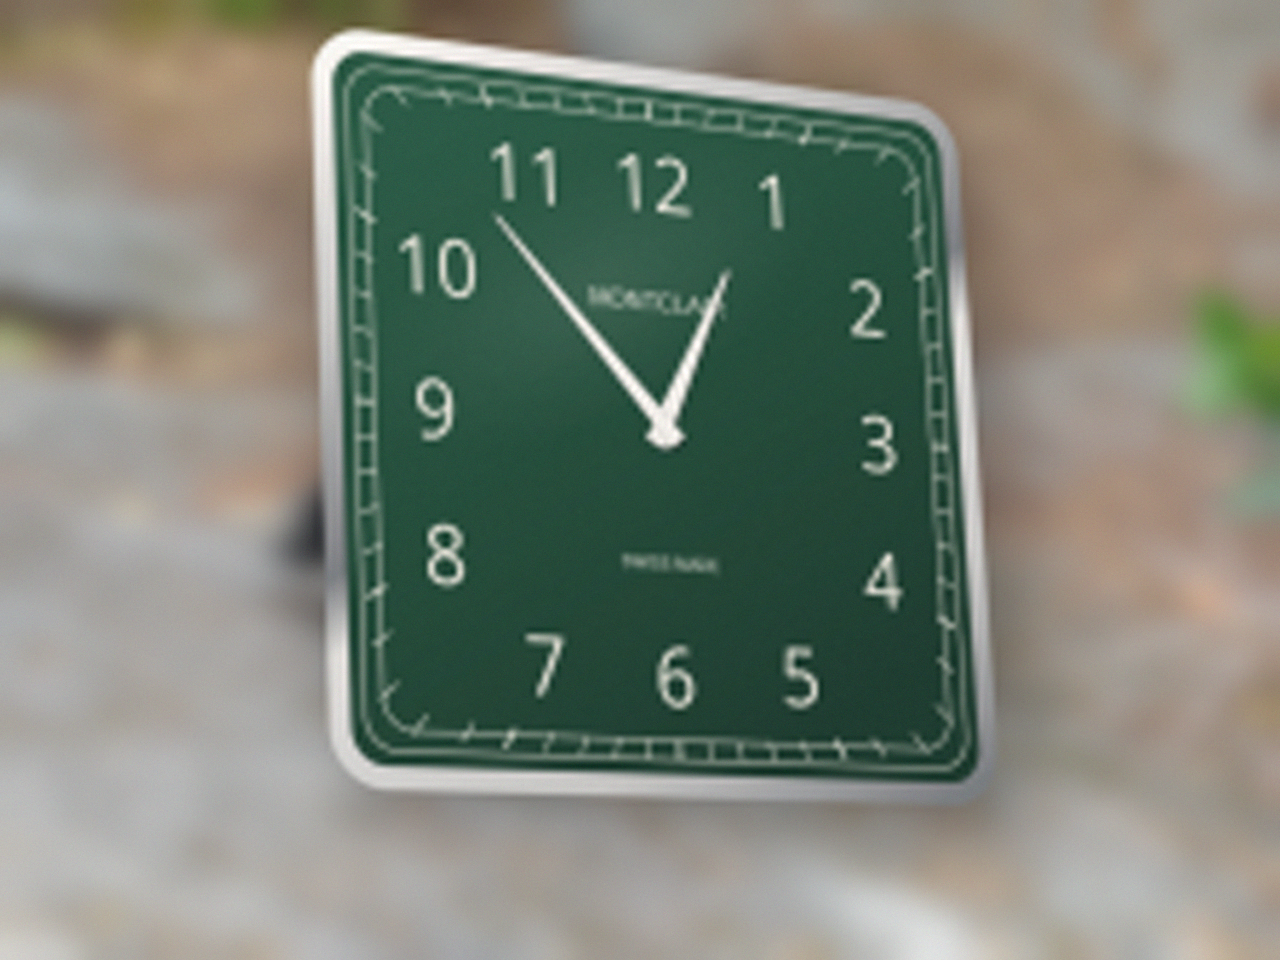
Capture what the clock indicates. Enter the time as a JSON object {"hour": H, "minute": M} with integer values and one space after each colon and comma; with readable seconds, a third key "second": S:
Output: {"hour": 12, "minute": 53}
